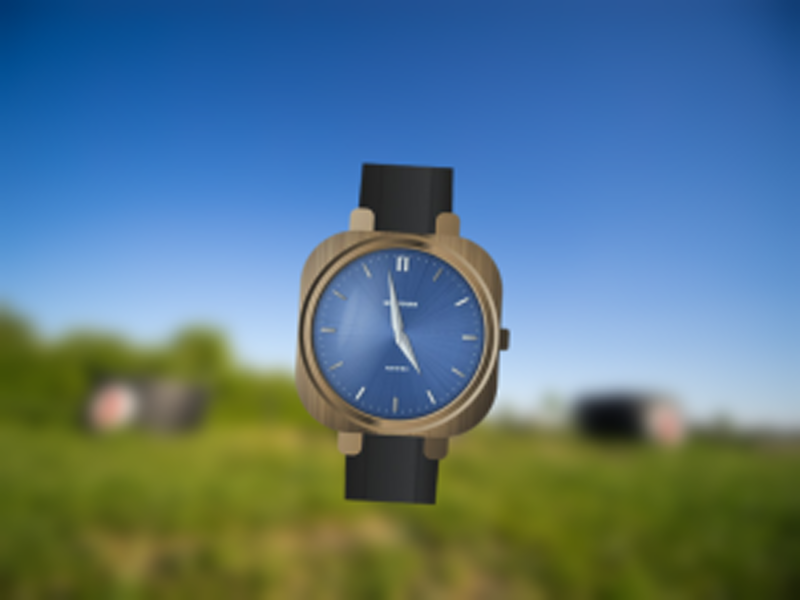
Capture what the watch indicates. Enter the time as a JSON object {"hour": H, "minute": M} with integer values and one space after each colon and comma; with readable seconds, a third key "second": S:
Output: {"hour": 4, "minute": 58}
